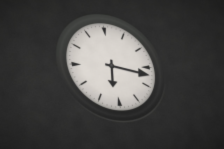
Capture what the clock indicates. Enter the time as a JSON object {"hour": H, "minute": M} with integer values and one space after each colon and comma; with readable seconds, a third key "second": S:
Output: {"hour": 6, "minute": 17}
